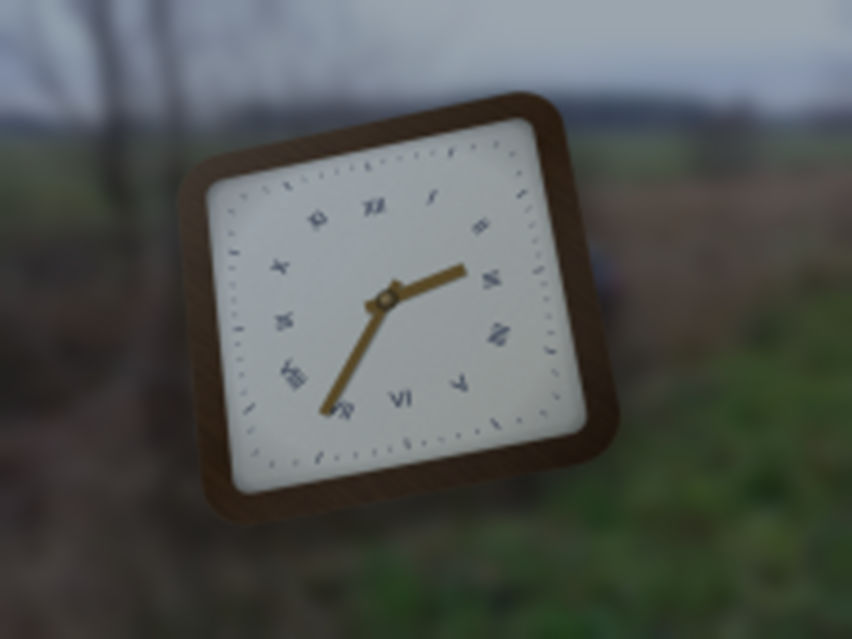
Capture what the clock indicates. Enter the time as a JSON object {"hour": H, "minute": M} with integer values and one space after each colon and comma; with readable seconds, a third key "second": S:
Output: {"hour": 2, "minute": 36}
